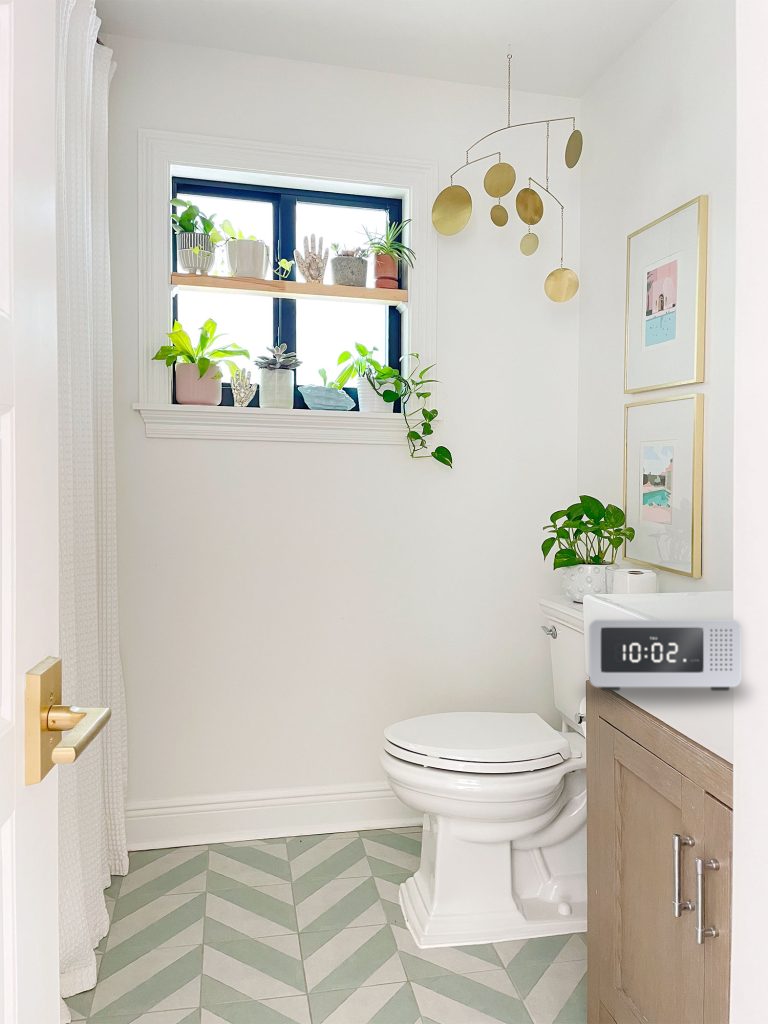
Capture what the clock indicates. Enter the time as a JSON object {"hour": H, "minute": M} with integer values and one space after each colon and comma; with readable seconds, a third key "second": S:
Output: {"hour": 10, "minute": 2}
